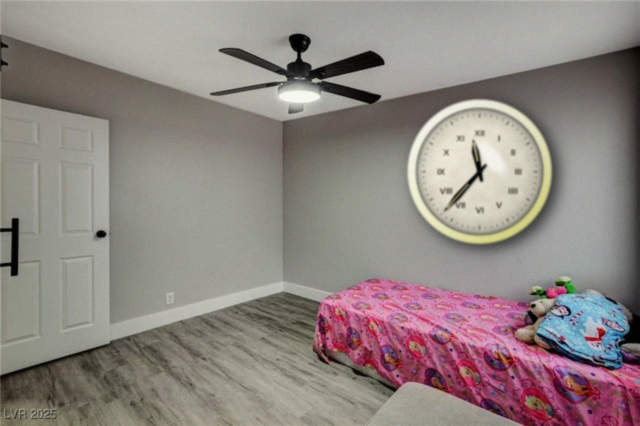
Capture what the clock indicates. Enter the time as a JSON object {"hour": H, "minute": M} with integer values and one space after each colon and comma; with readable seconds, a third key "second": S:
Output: {"hour": 11, "minute": 37}
